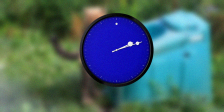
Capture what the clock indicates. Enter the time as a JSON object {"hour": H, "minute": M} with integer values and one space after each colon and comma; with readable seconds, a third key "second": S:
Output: {"hour": 2, "minute": 12}
